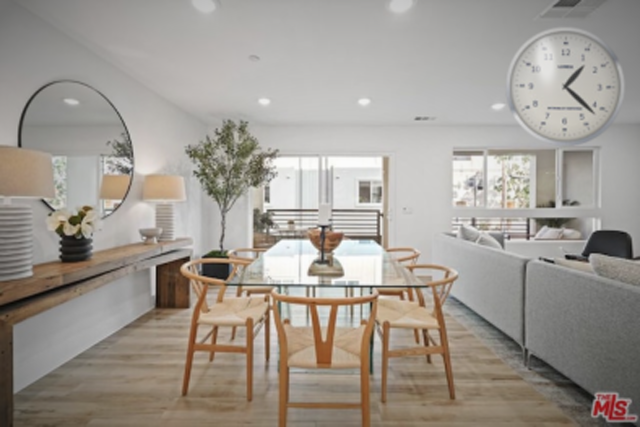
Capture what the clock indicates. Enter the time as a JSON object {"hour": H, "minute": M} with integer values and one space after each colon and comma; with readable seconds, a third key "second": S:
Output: {"hour": 1, "minute": 22}
